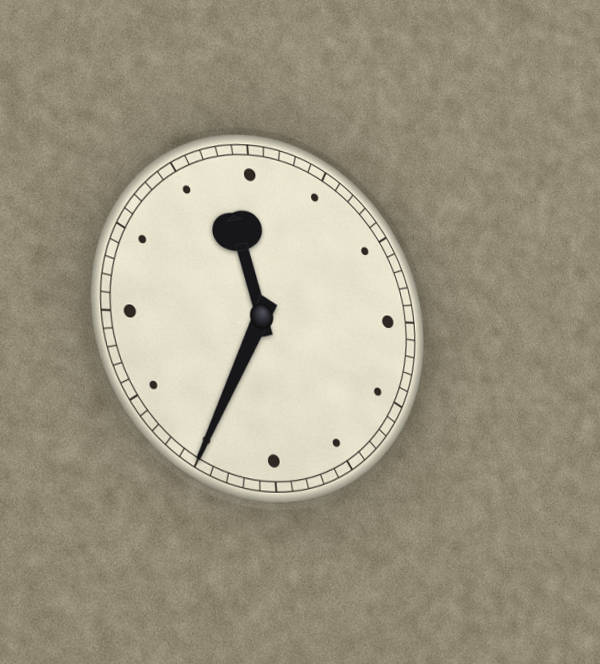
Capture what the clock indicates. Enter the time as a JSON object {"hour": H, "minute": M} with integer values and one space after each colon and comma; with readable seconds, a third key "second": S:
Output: {"hour": 11, "minute": 35}
